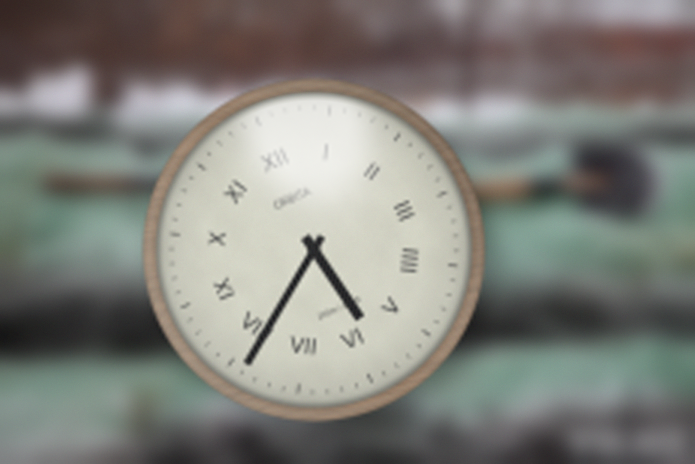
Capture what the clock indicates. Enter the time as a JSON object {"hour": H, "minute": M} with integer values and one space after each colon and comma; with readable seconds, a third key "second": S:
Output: {"hour": 5, "minute": 39}
